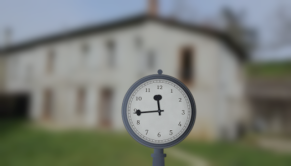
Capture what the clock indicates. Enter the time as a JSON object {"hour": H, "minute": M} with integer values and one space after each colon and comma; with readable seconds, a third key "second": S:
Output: {"hour": 11, "minute": 44}
